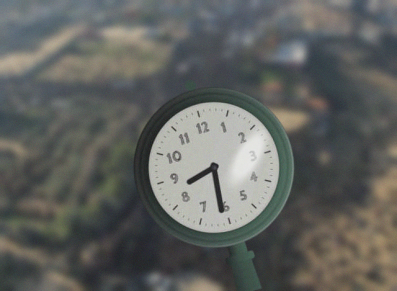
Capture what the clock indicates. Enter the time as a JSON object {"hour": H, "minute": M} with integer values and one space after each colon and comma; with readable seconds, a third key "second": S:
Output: {"hour": 8, "minute": 31}
